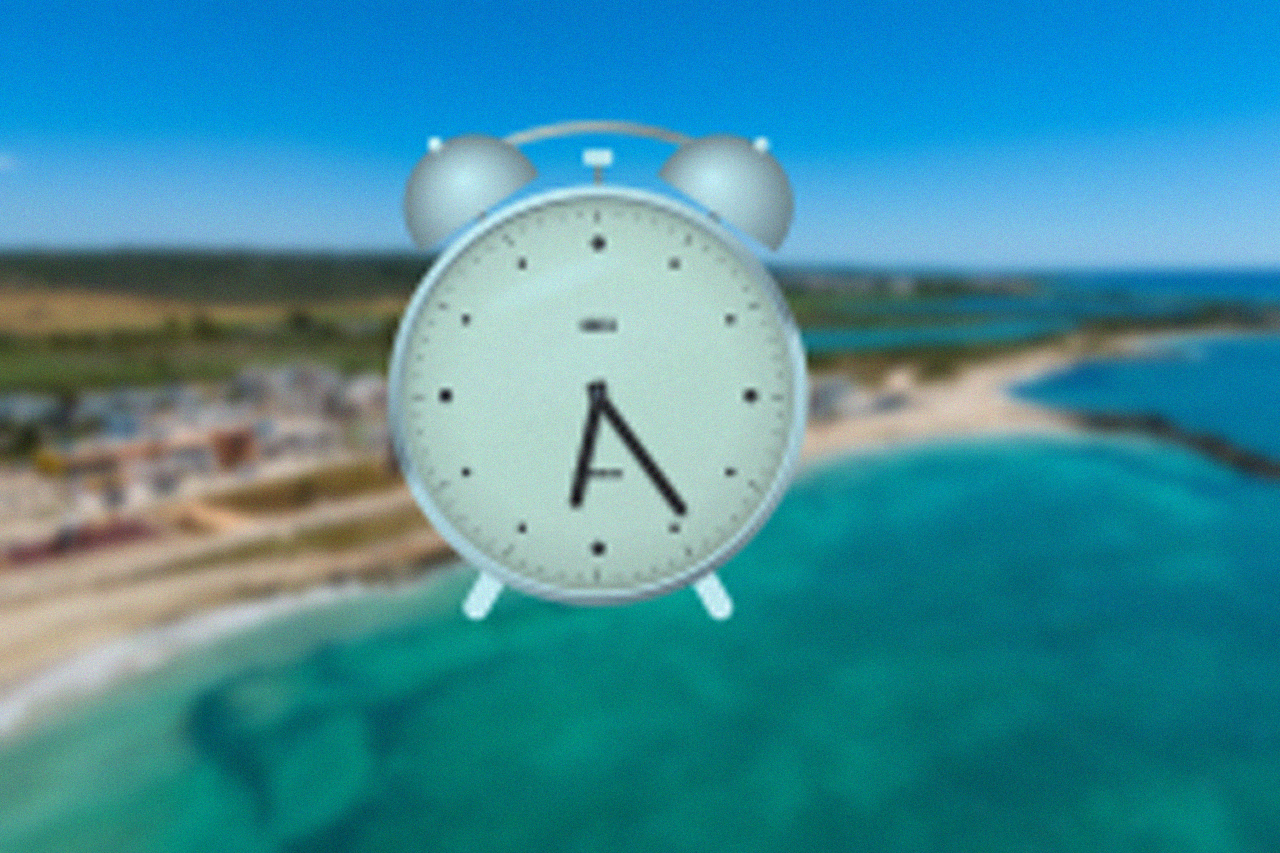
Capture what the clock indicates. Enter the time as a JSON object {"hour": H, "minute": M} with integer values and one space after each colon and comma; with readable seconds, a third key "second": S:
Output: {"hour": 6, "minute": 24}
